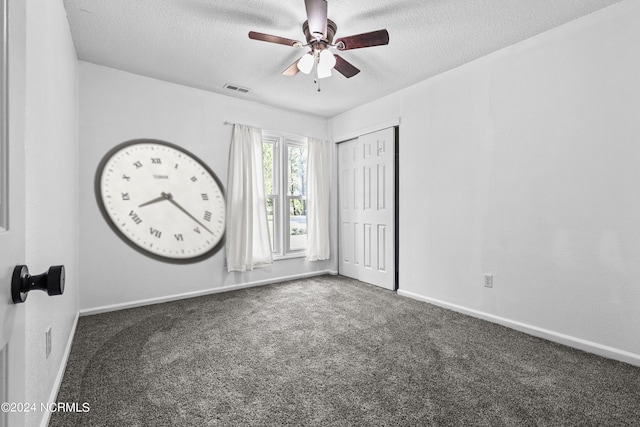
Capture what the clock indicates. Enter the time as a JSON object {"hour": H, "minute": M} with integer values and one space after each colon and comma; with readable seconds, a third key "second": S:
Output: {"hour": 8, "minute": 23}
